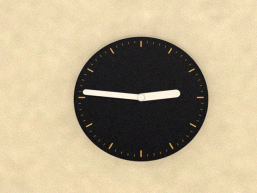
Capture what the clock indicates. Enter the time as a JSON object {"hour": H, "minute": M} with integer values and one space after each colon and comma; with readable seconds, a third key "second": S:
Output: {"hour": 2, "minute": 46}
